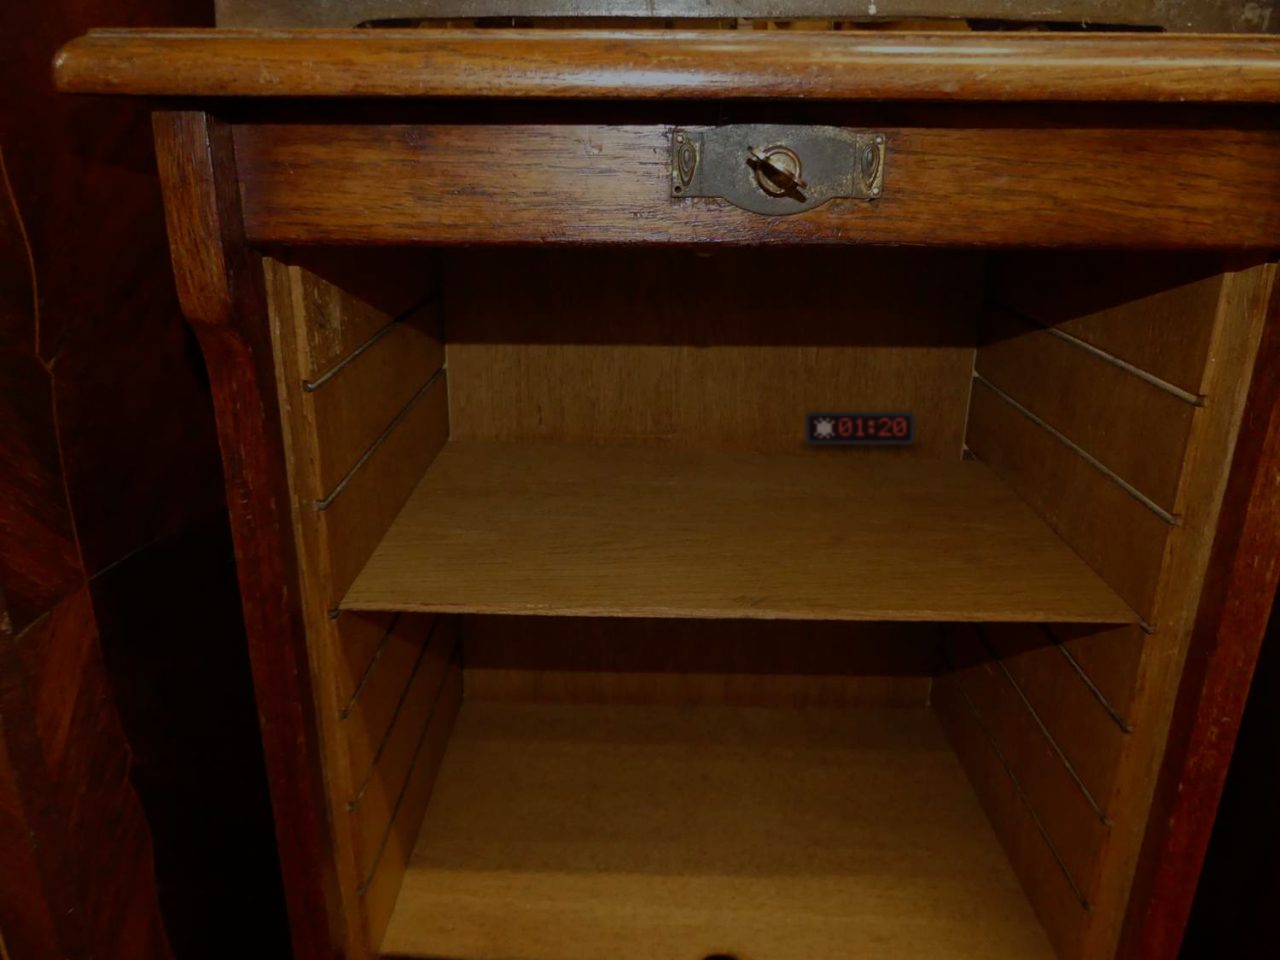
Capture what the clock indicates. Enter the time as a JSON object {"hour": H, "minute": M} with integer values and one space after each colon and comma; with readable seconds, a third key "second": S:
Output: {"hour": 1, "minute": 20}
